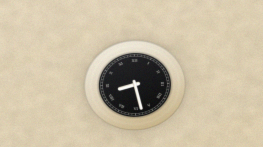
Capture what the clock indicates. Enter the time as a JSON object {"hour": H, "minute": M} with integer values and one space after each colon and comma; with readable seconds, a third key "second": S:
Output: {"hour": 8, "minute": 28}
